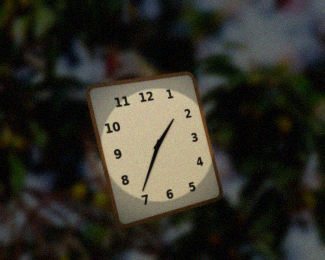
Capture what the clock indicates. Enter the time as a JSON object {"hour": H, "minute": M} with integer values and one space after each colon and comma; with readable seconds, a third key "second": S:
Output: {"hour": 1, "minute": 36}
